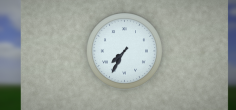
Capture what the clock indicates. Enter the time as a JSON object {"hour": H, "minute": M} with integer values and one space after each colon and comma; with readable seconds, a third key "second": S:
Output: {"hour": 7, "minute": 35}
